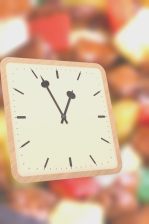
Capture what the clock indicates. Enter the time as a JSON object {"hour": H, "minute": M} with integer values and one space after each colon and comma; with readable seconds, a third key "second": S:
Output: {"hour": 12, "minute": 56}
